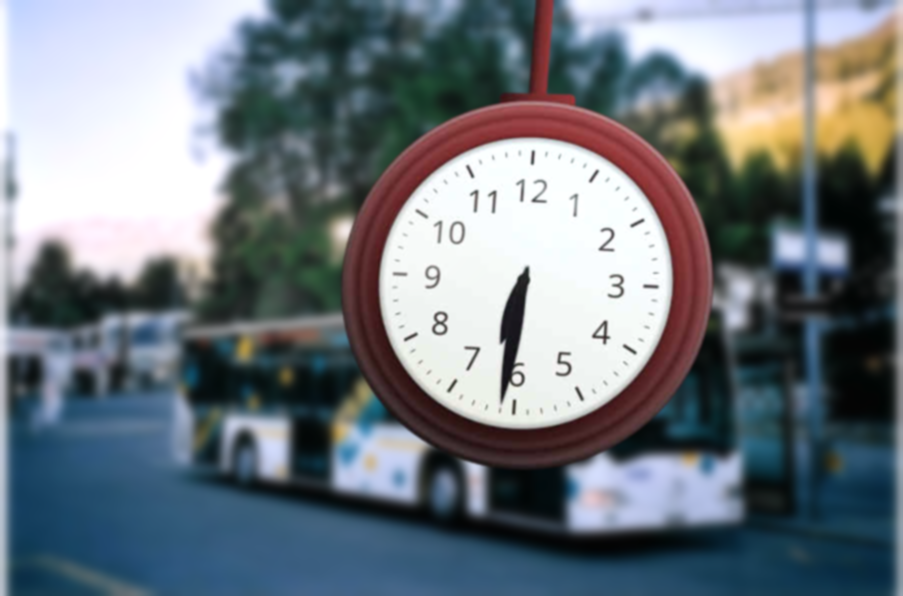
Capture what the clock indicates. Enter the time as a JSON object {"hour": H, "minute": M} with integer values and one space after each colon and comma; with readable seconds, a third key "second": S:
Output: {"hour": 6, "minute": 31}
